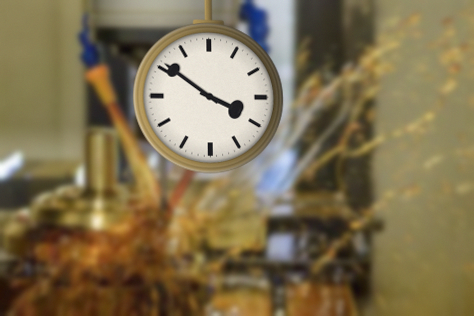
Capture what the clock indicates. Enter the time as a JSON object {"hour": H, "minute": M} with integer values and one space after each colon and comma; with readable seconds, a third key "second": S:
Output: {"hour": 3, "minute": 51}
